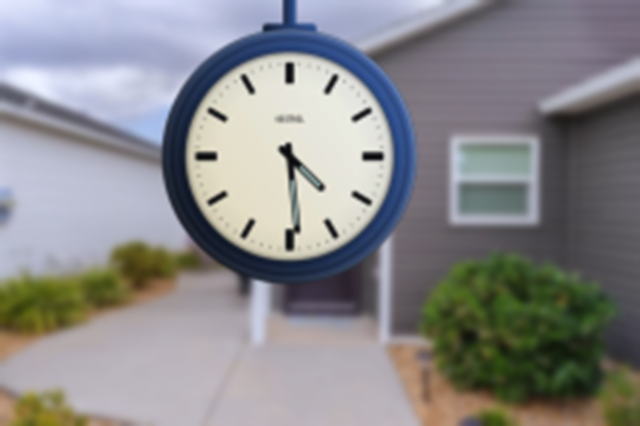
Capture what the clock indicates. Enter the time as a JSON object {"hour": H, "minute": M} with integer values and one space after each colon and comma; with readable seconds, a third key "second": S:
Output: {"hour": 4, "minute": 29}
